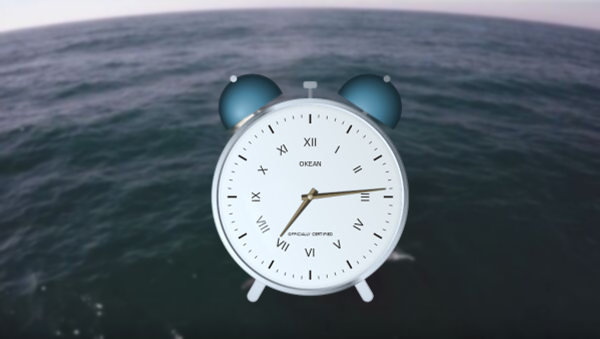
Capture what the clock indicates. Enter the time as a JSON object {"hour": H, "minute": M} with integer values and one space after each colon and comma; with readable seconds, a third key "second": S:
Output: {"hour": 7, "minute": 14}
